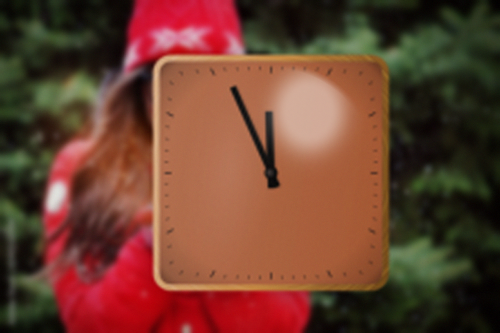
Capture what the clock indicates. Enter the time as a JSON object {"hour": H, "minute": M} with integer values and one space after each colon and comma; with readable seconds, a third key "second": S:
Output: {"hour": 11, "minute": 56}
